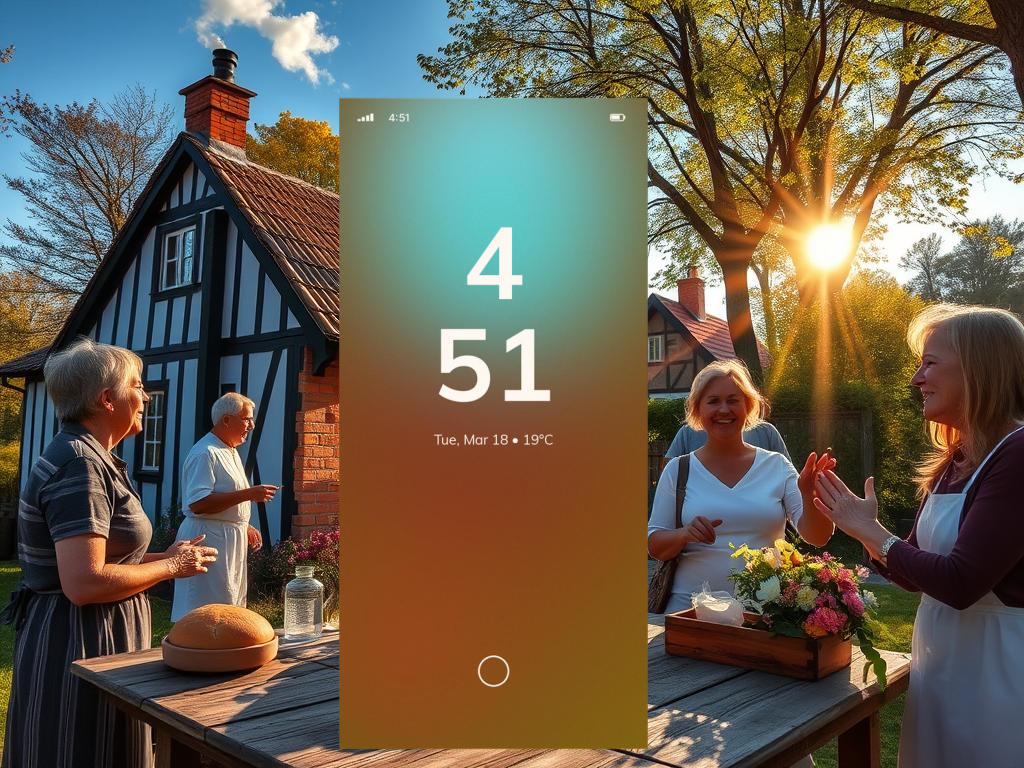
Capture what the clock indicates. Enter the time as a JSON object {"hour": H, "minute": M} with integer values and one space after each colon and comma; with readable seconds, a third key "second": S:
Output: {"hour": 4, "minute": 51}
